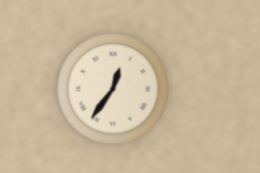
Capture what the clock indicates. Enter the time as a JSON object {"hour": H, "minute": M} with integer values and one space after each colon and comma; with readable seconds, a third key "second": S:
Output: {"hour": 12, "minute": 36}
